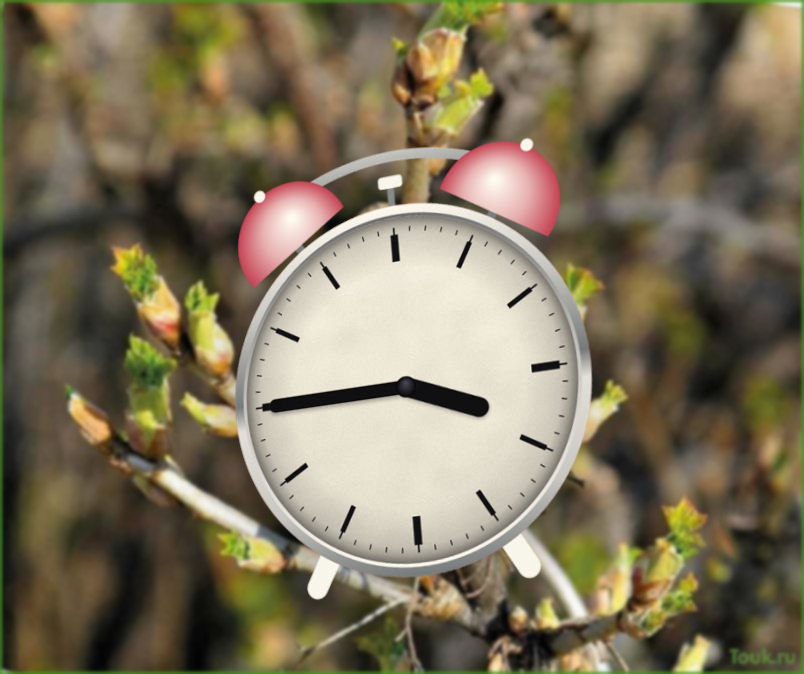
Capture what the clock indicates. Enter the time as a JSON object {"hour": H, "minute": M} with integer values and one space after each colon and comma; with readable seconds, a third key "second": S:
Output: {"hour": 3, "minute": 45}
